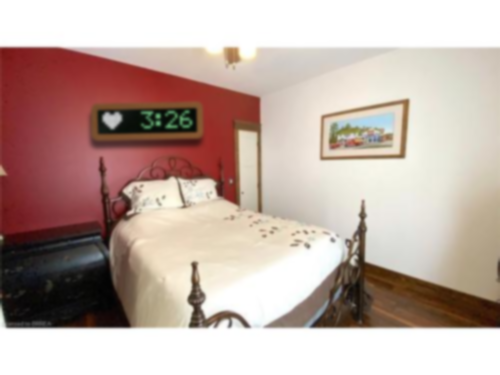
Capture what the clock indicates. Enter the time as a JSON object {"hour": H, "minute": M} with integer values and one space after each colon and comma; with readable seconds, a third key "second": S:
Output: {"hour": 3, "minute": 26}
